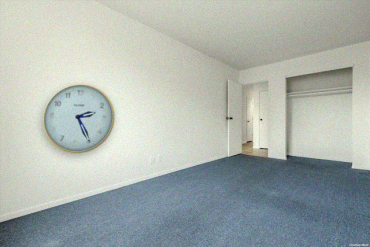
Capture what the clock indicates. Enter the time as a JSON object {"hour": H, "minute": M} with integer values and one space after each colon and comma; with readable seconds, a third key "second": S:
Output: {"hour": 2, "minute": 25}
